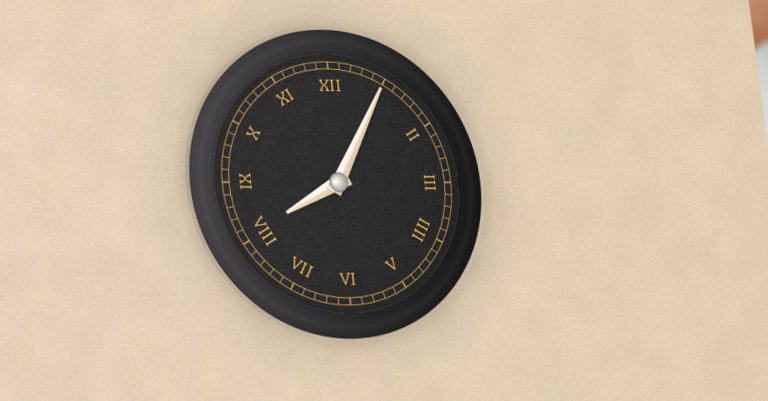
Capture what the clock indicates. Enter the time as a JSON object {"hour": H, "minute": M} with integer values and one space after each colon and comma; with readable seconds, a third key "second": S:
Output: {"hour": 8, "minute": 5}
